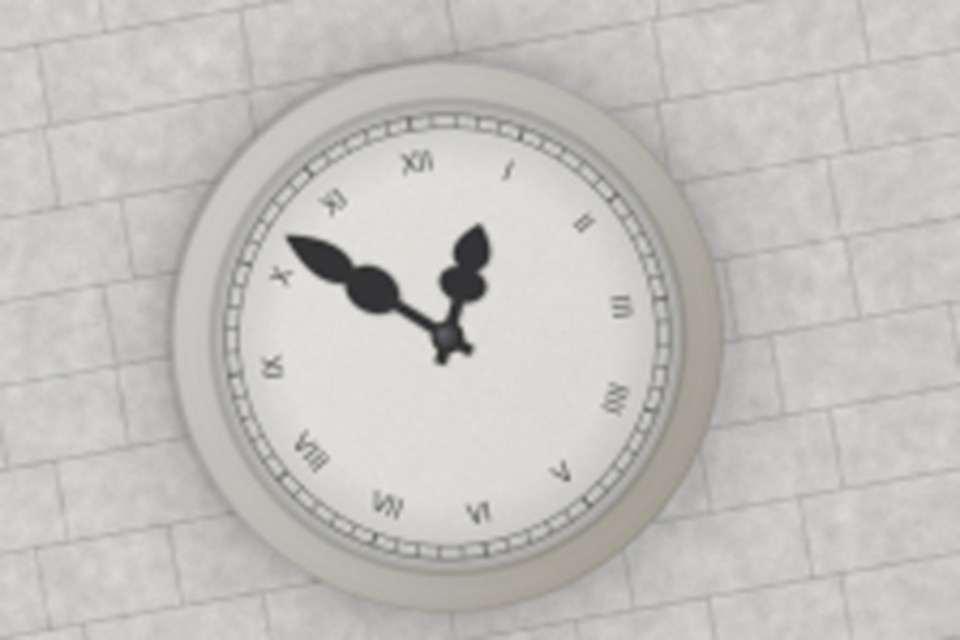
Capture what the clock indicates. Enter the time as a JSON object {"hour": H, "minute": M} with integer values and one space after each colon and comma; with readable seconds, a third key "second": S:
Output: {"hour": 12, "minute": 52}
